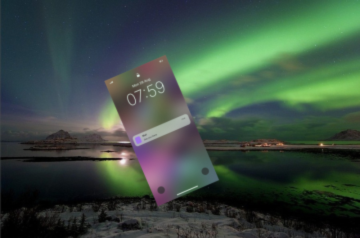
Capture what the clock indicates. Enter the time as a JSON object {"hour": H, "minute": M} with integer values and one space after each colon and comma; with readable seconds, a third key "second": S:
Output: {"hour": 7, "minute": 59}
